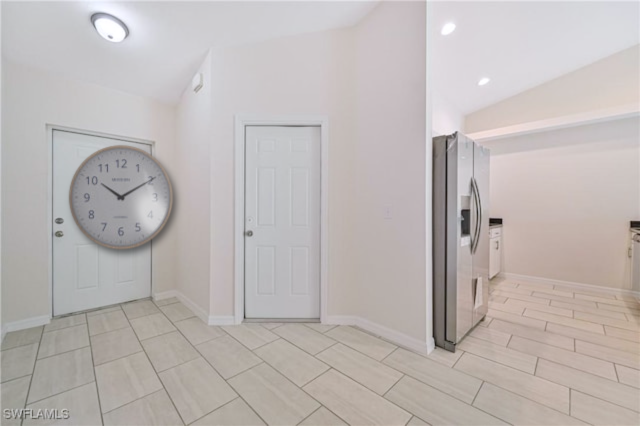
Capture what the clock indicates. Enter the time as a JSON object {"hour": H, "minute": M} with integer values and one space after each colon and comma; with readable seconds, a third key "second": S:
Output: {"hour": 10, "minute": 10}
